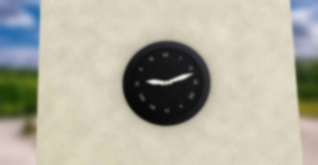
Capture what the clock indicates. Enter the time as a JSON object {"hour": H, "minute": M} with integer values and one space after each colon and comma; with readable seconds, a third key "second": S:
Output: {"hour": 9, "minute": 12}
